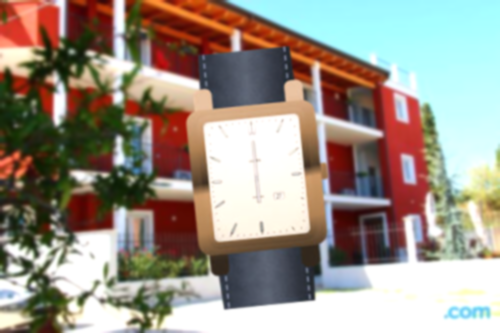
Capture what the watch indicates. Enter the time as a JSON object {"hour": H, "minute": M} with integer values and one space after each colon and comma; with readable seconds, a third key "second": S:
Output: {"hour": 6, "minute": 0}
